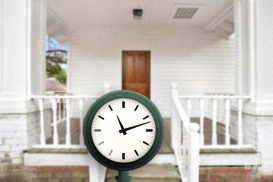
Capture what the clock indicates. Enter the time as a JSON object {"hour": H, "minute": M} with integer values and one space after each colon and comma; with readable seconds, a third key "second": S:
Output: {"hour": 11, "minute": 12}
